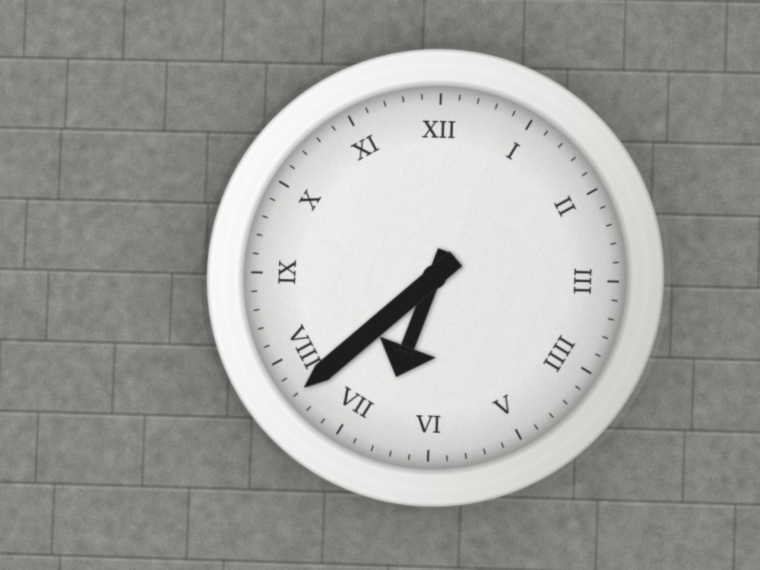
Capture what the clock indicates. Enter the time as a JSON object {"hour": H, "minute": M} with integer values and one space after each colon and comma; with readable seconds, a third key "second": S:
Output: {"hour": 6, "minute": 38}
